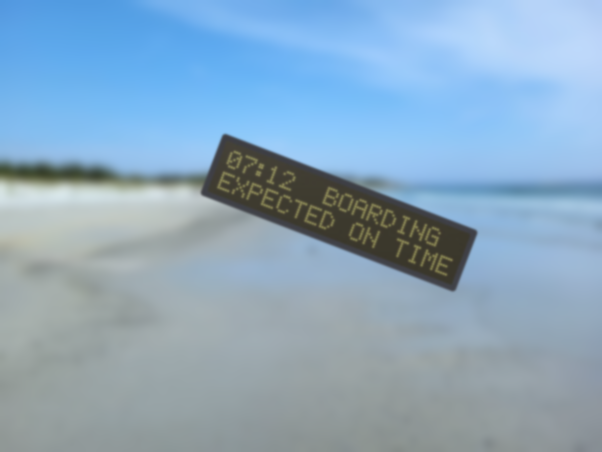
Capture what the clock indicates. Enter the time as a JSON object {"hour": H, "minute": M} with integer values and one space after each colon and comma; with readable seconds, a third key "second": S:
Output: {"hour": 7, "minute": 12}
